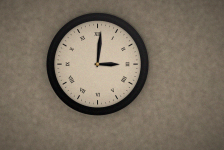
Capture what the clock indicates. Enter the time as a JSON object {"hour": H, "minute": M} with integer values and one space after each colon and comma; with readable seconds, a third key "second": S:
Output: {"hour": 3, "minute": 1}
